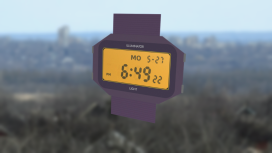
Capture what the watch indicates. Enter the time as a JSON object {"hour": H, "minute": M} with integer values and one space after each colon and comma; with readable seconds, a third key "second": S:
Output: {"hour": 6, "minute": 49, "second": 22}
